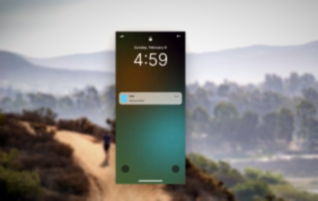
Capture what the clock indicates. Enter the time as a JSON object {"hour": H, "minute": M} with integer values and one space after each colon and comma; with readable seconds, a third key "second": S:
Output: {"hour": 4, "minute": 59}
